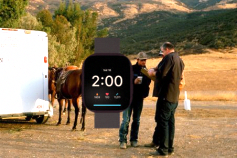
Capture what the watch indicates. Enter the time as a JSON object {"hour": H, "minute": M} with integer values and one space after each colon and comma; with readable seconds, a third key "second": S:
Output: {"hour": 2, "minute": 0}
